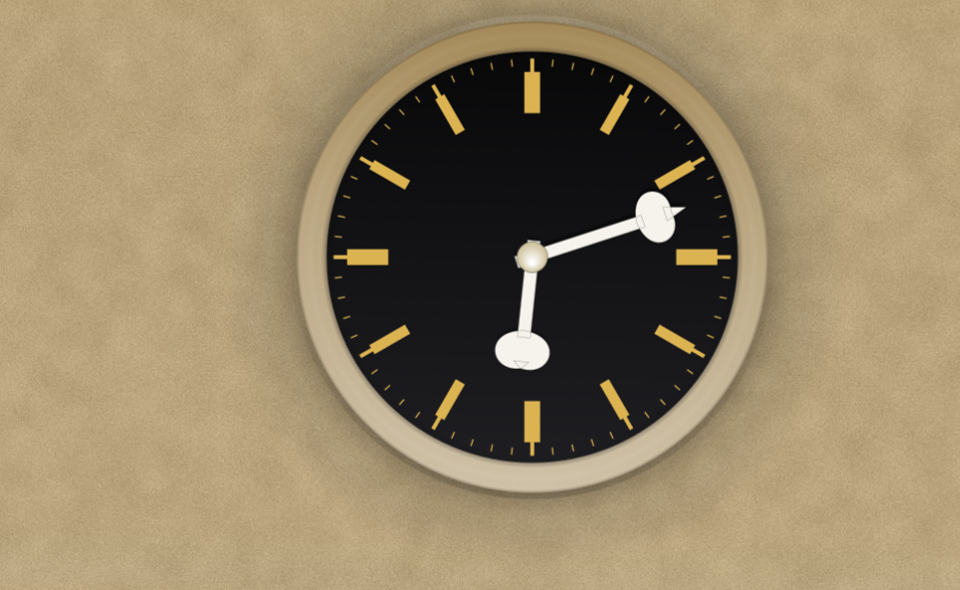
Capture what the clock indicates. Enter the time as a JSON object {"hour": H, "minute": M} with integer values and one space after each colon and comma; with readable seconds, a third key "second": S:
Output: {"hour": 6, "minute": 12}
